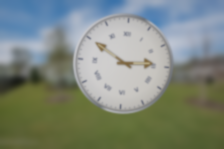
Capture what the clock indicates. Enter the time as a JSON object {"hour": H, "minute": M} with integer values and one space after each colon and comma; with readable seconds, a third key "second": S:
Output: {"hour": 2, "minute": 50}
